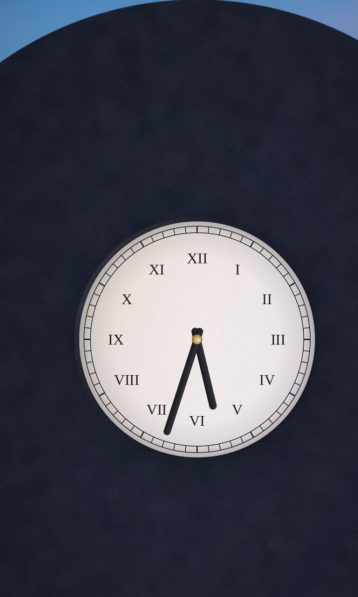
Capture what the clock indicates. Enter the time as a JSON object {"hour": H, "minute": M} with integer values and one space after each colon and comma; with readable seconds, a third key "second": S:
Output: {"hour": 5, "minute": 33}
